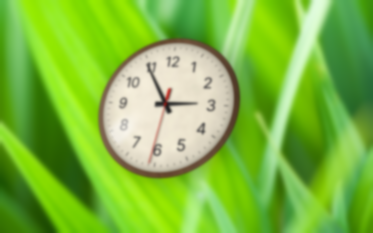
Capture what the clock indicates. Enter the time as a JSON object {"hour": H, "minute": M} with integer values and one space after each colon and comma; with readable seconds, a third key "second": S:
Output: {"hour": 2, "minute": 54, "second": 31}
